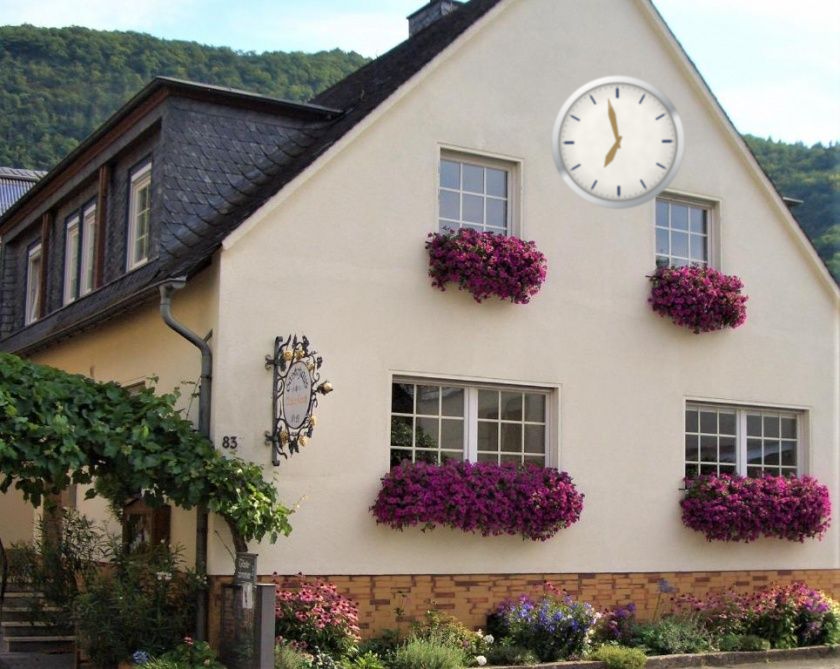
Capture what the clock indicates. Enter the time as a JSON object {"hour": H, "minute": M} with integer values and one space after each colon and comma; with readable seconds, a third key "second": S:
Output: {"hour": 6, "minute": 58}
